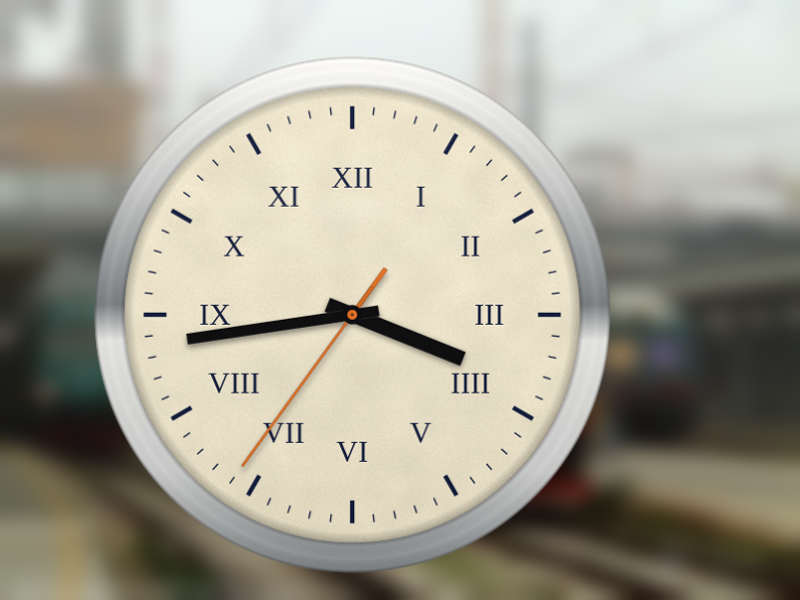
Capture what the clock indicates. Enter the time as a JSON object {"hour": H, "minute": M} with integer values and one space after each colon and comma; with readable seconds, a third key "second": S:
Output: {"hour": 3, "minute": 43, "second": 36}
